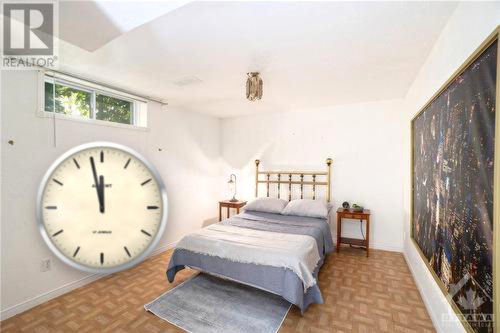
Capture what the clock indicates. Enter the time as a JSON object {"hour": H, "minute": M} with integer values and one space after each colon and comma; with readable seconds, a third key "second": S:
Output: {"hour": 11, "minute": 58}
